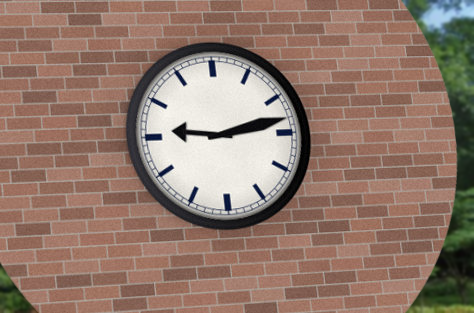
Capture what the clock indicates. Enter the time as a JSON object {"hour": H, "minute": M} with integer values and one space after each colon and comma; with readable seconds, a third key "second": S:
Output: {"hour": 9, "minute": 13}
